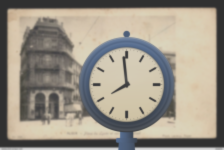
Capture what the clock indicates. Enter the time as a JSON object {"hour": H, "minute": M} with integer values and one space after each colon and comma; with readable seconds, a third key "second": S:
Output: {"hour": 7, "minute": 59}
